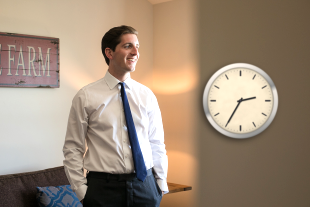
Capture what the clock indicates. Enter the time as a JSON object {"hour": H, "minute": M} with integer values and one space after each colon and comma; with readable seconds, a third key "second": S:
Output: {"hour": 2, "minute": 35}
